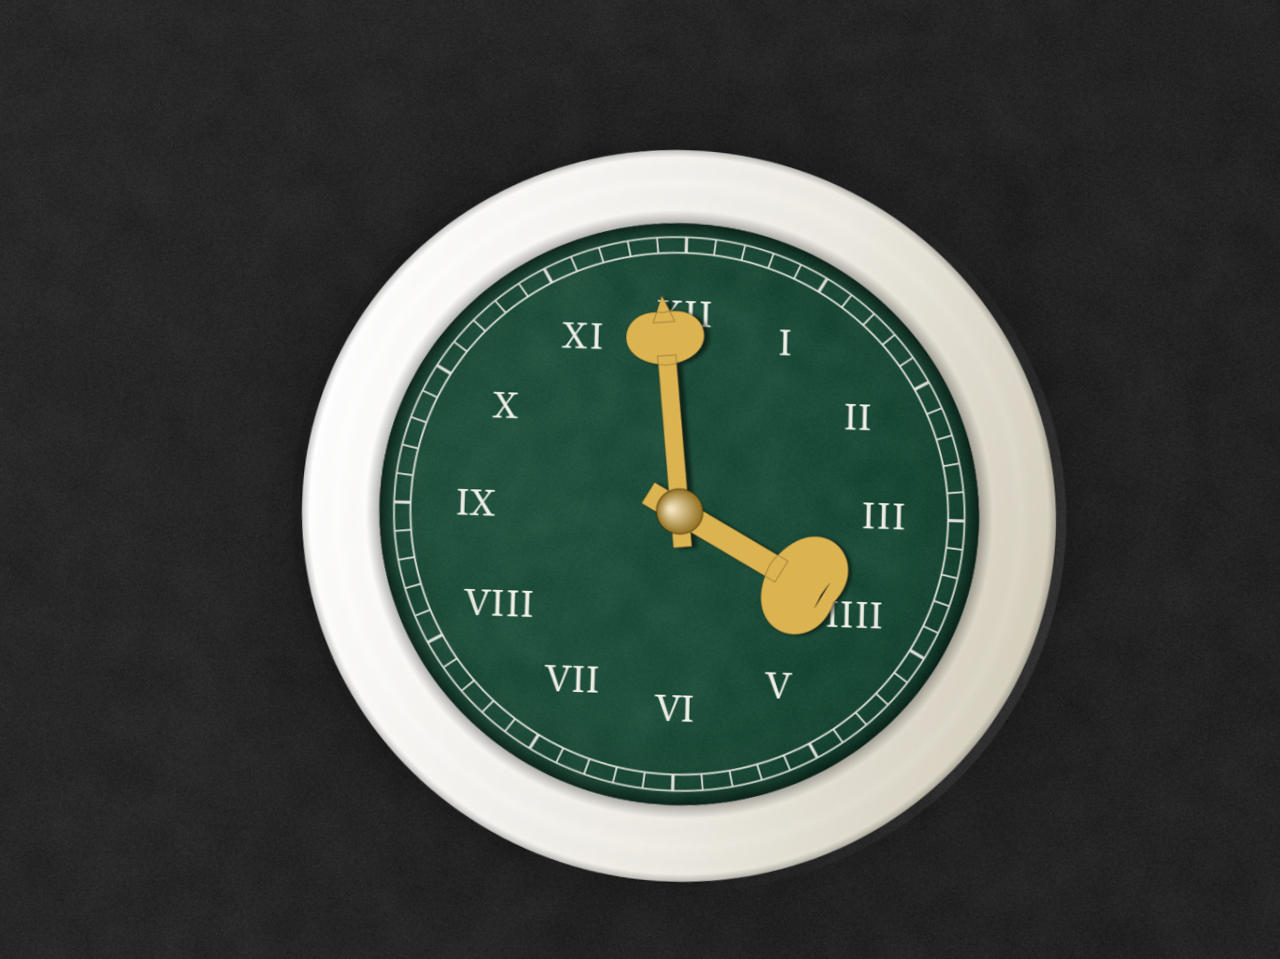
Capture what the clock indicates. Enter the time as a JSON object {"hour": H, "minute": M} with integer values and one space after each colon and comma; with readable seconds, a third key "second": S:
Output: {"hour": 3, "minute": 59}
